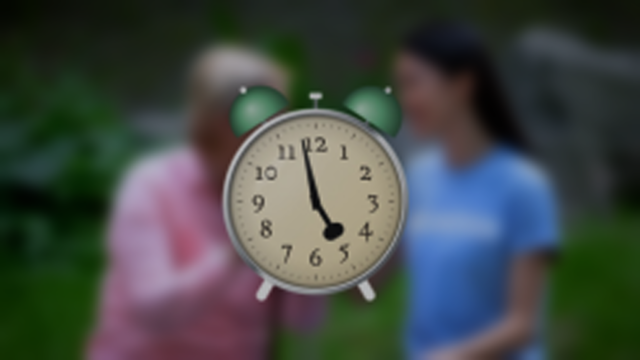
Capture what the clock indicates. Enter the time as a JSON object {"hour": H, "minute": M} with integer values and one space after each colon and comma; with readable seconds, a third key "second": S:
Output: {"hour": 4, "minute": 58}
